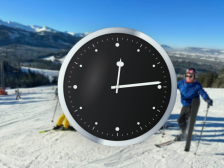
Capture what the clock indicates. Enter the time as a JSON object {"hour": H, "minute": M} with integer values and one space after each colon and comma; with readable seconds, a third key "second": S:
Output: {"hour": 12, "minute": 14}
